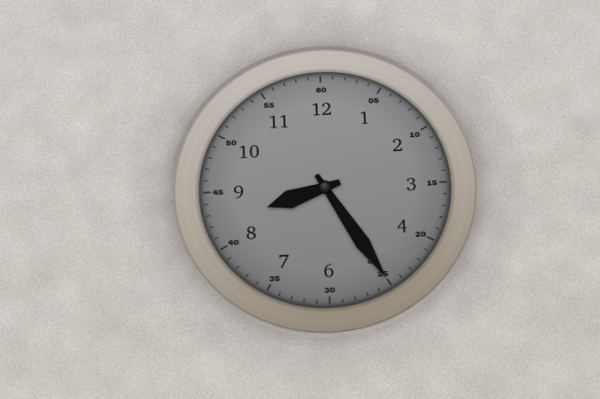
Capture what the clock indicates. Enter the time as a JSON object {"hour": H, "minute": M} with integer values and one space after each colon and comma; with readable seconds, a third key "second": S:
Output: {"hour": 8, "minute": 25}
